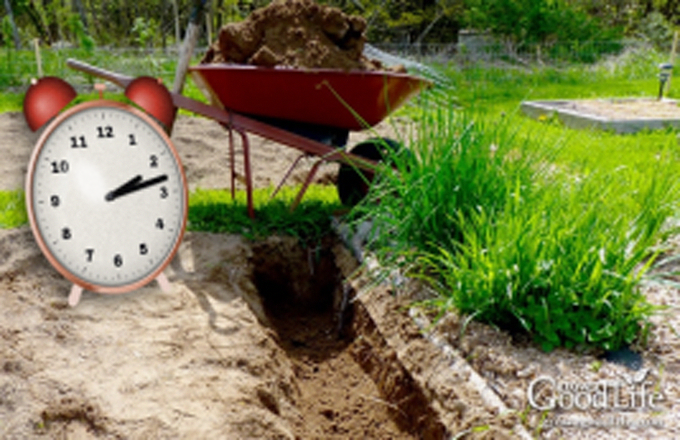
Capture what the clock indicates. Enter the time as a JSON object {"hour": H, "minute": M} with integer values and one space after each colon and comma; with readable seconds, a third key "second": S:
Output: {"hour": 2, "minute": 13}
